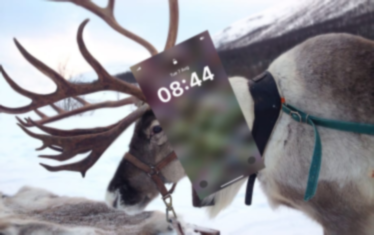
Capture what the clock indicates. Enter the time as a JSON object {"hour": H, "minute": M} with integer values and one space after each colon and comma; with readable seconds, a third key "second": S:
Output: {"hour": 8, "minute": 44}
